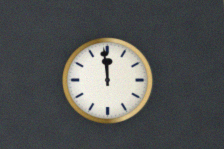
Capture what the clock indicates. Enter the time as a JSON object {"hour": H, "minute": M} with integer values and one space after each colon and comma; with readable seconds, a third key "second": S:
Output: {"hour": 11, "minute": 59}
